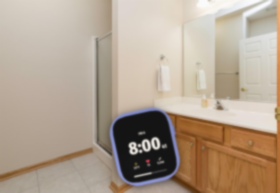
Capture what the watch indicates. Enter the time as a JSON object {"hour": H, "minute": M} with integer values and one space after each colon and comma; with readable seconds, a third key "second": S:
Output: {"hour": 8, "minute": 0}
